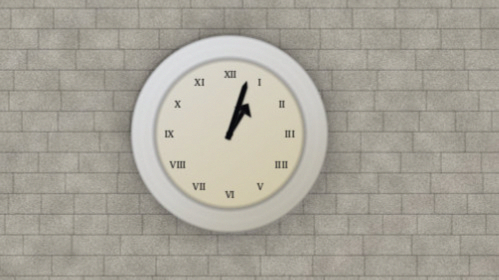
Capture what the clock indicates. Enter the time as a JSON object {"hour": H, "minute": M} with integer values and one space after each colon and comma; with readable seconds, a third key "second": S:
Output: {"hour": 1, "minute": 3}
